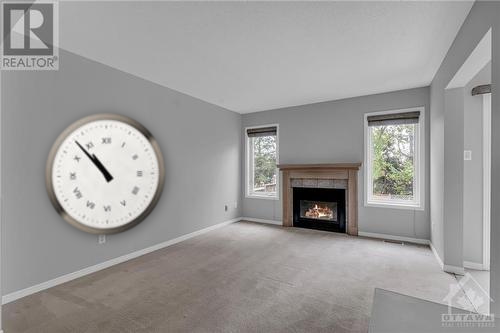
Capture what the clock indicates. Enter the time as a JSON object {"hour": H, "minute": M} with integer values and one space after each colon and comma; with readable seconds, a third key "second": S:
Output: {"hour": 10, "minute": 53}
